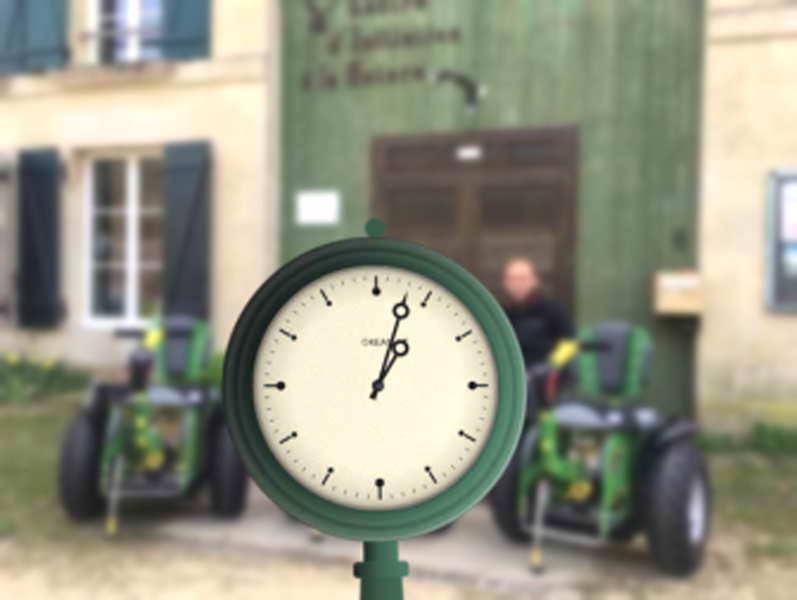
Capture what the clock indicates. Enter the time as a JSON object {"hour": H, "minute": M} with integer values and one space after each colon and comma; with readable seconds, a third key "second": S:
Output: {"hour": 1, "minute": 3}
